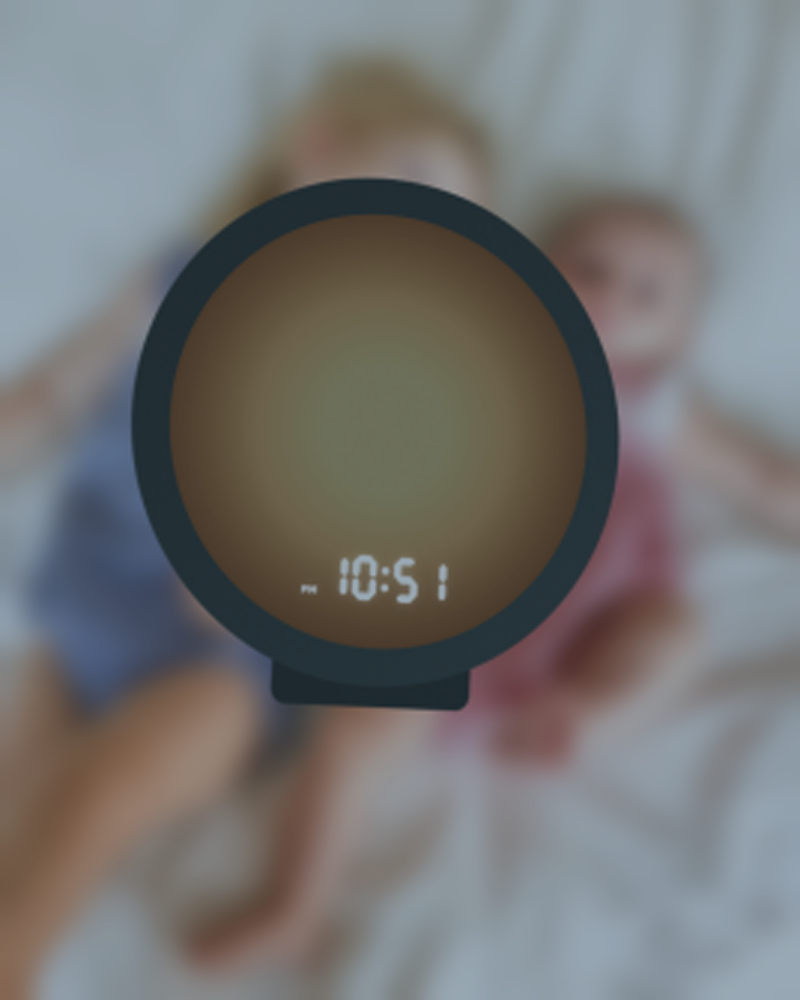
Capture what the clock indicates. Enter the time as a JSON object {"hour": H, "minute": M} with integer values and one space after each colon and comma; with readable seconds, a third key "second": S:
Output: {"hour": 10, "minute": 51}
